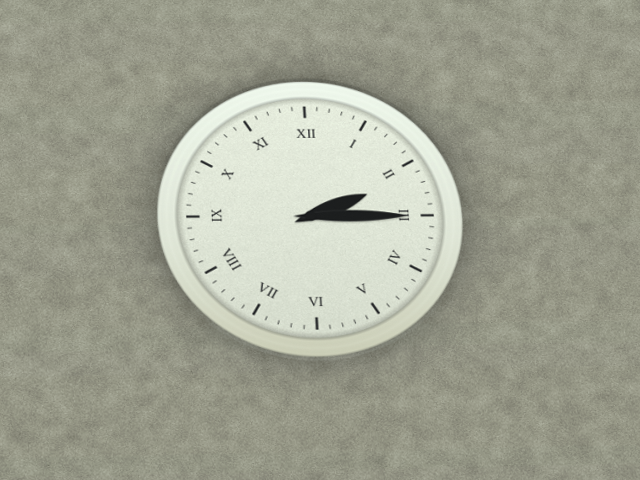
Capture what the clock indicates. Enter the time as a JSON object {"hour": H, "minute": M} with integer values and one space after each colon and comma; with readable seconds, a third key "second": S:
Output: {"hour": 2, "minute": 15}
